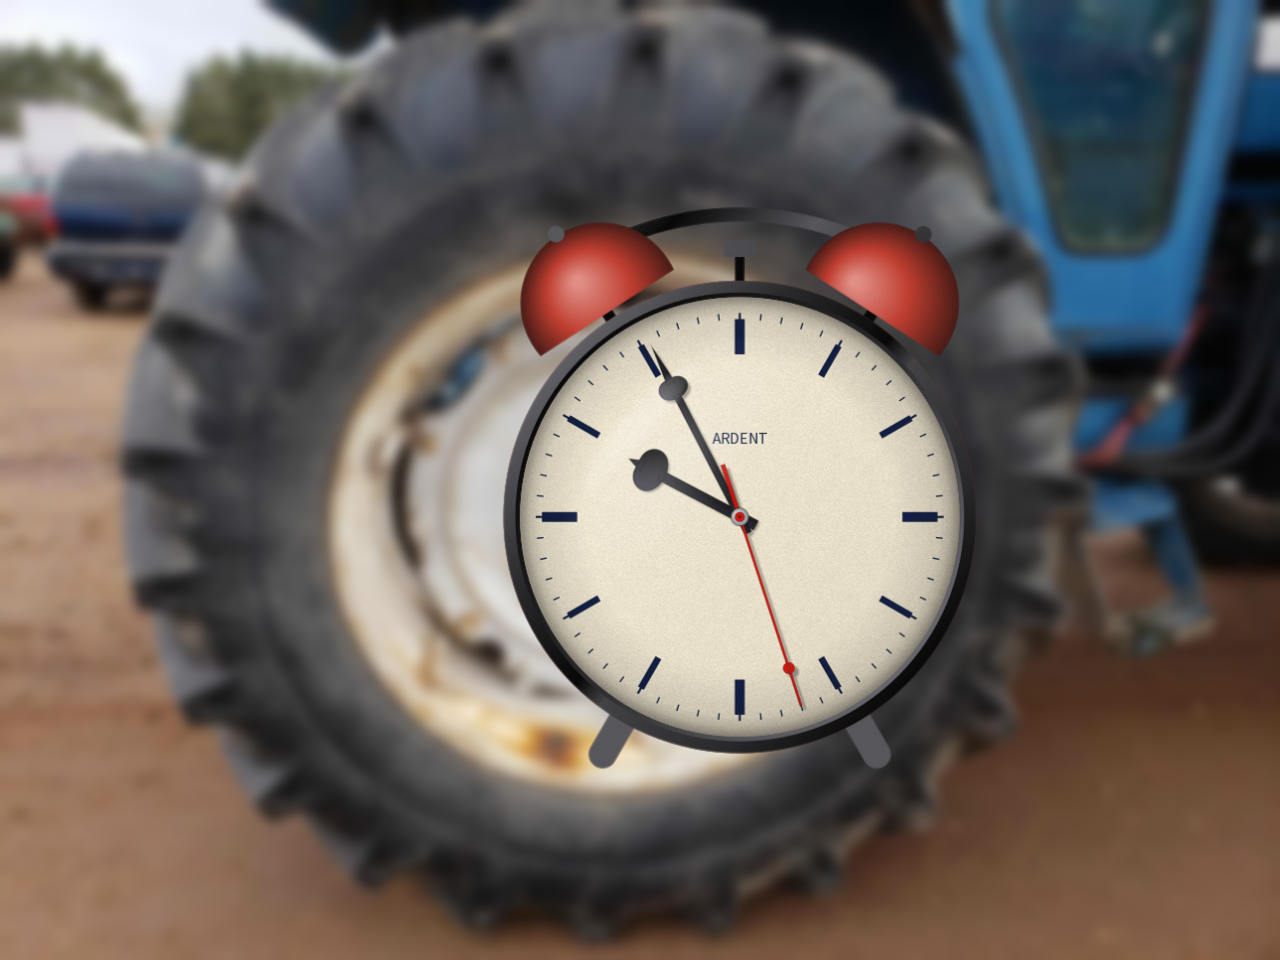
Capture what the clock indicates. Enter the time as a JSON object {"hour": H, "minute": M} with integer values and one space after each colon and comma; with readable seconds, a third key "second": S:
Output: {"hour": 9, "minute": 55, "second": 27}
